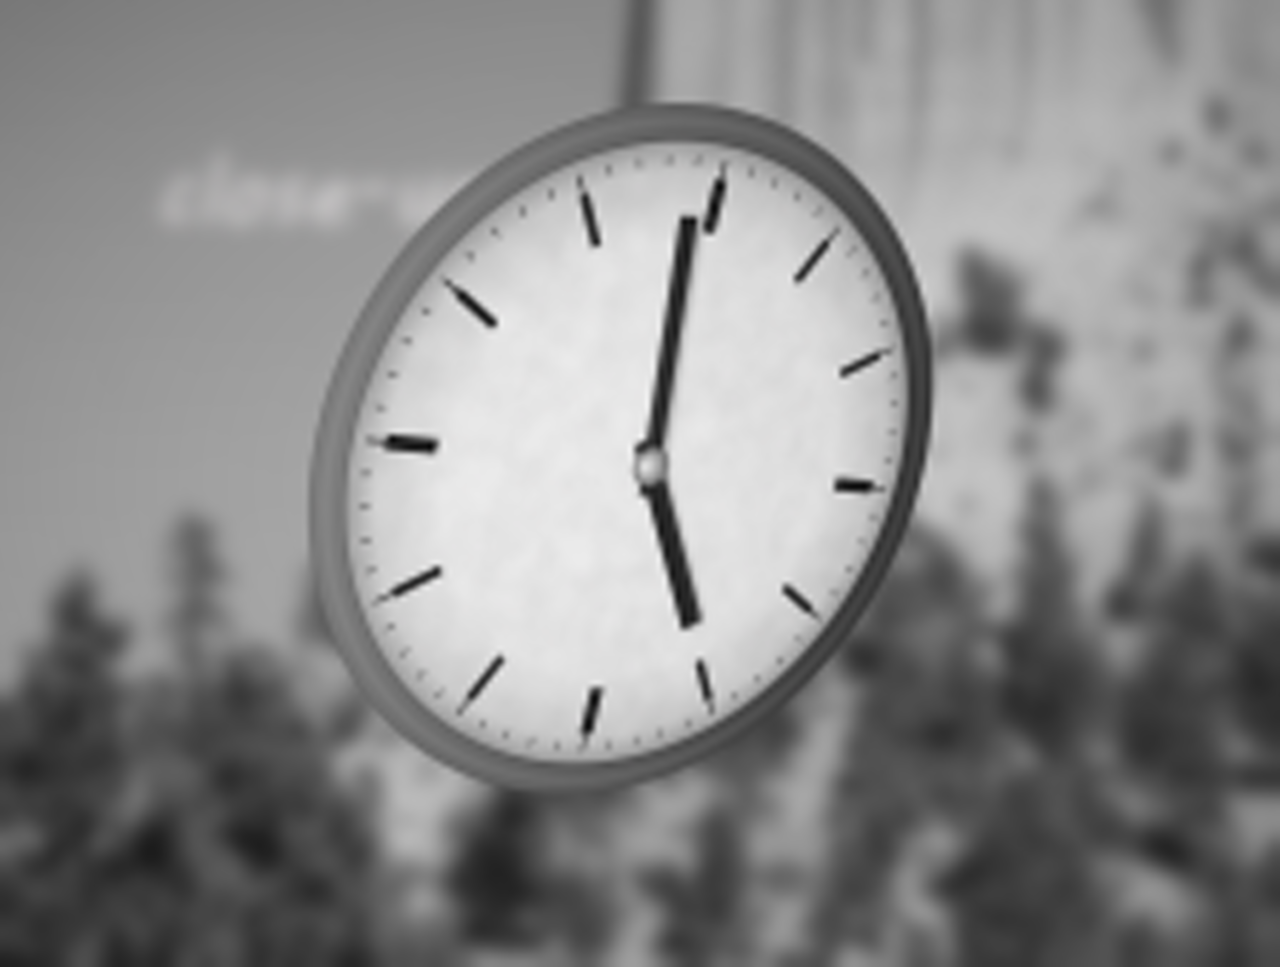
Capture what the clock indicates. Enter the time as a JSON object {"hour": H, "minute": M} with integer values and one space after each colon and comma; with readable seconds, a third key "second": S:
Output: {"hour": 4, "minute": 59}
